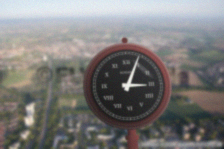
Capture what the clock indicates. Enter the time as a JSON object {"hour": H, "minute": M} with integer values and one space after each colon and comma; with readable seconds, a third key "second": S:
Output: {"hour": 3, "minute": 4}
